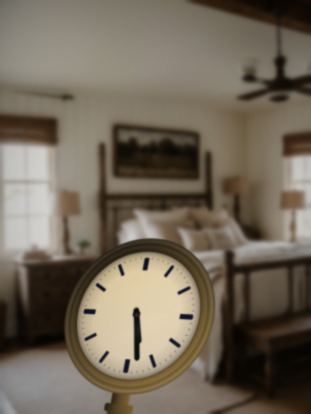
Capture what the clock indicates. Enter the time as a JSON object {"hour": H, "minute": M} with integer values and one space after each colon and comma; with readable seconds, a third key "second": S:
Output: {"hour": 5, "minute": 28}
